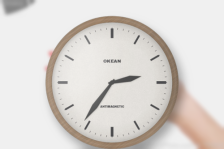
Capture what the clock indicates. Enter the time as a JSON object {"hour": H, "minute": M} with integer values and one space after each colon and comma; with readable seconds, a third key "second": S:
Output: {"hour": 2, "minute": 36}
